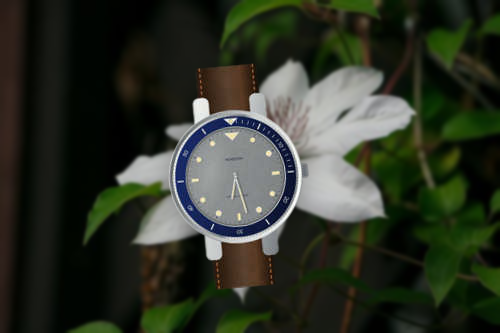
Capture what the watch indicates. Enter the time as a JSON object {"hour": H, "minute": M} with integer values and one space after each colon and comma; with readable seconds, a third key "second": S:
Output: {"hour": 6, "minute": 28}
